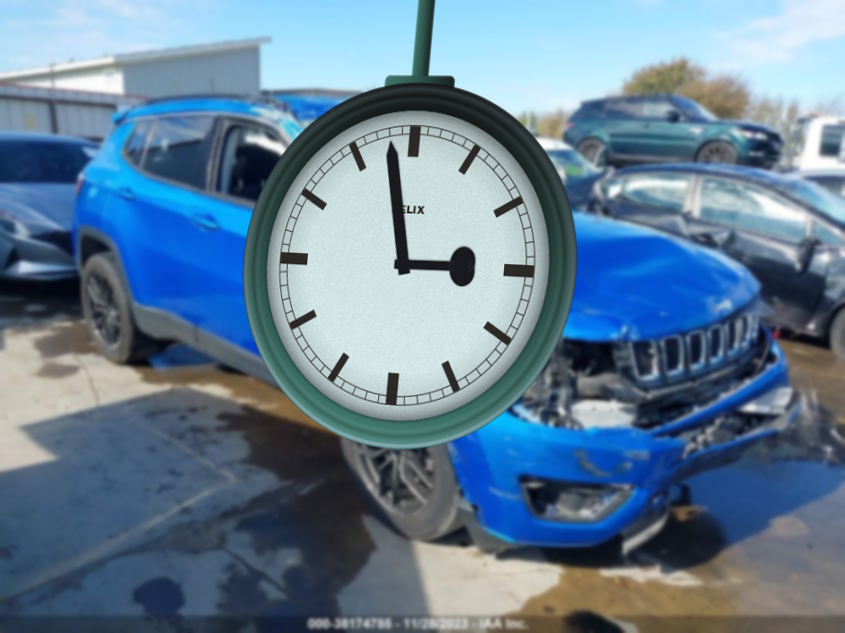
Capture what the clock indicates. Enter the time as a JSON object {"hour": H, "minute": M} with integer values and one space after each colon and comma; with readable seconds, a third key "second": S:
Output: {"hour": 2, "minute": 58}
